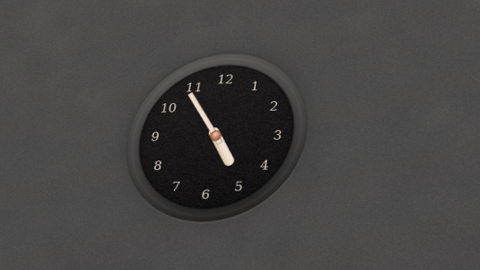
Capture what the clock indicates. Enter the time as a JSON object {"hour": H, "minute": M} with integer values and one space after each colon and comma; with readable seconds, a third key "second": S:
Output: {"hour": 4, "minute": 54}
